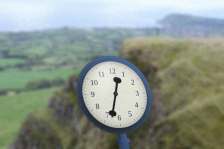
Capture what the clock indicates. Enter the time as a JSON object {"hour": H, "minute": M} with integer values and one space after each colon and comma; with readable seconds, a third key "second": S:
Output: {"hour": 12, "minute": 33}
